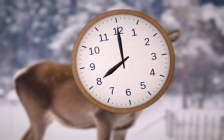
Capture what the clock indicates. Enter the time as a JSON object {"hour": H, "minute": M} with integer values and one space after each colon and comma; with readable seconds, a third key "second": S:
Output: {"hour": 8, "minute": 0}
